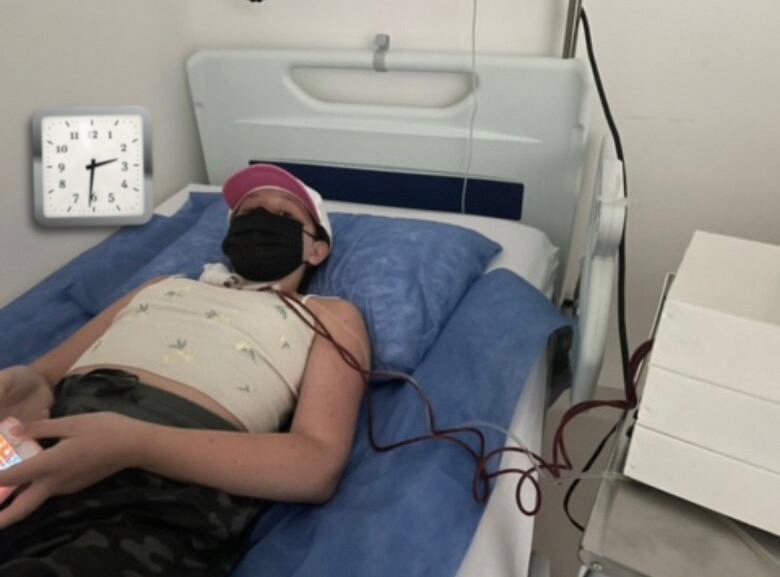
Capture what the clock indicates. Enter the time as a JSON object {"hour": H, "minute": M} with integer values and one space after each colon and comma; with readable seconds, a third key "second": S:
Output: {"hour": 2, "minute": 31}
